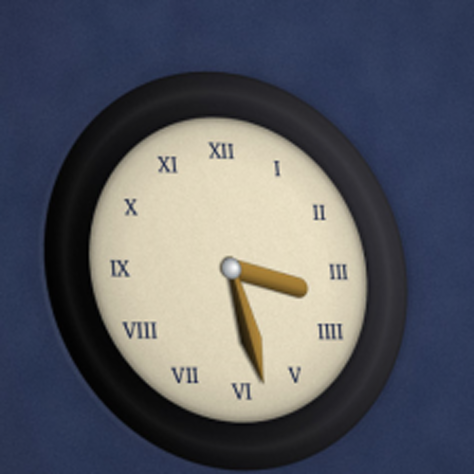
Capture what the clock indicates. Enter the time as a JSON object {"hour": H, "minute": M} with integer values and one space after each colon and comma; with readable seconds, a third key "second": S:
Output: {"hour": 3, "minute": 28}
